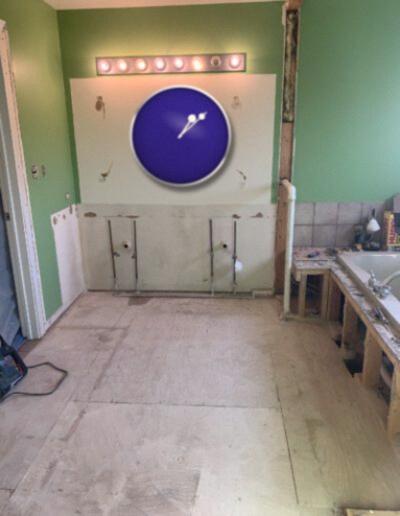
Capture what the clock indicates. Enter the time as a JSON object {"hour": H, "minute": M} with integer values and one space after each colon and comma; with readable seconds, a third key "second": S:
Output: {"hour": 1, "minute": 8}
